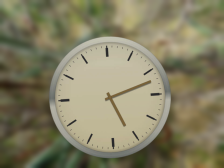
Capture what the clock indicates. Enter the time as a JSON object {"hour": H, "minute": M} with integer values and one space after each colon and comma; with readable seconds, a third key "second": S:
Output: {"hour": 5, "minute": 12}
